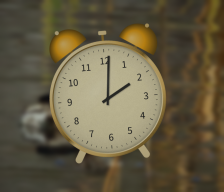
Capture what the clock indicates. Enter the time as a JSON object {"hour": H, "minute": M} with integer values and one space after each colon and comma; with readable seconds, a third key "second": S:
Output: {"hour": 2, "minute": 1}
